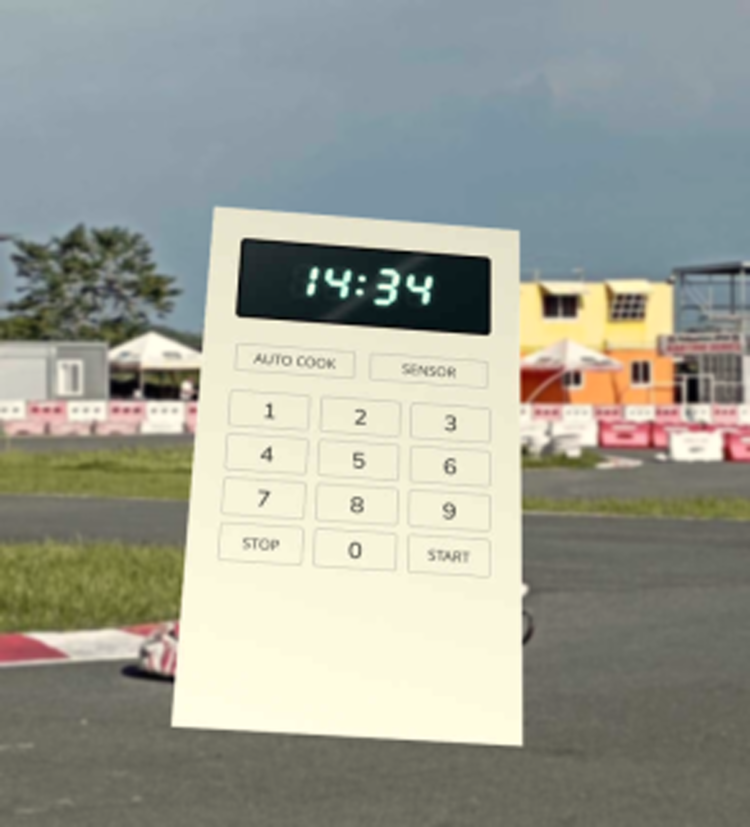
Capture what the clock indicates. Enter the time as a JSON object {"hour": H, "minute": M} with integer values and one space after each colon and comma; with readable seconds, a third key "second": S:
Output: {"hour": 14, "minute": 34}
